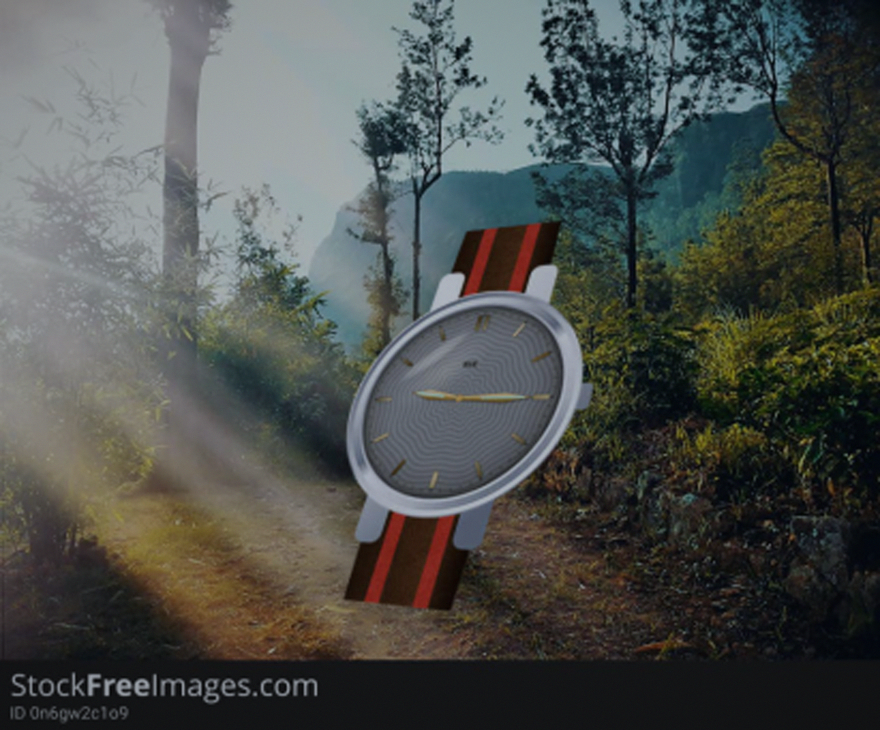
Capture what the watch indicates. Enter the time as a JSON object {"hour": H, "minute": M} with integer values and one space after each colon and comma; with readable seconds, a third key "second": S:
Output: {"hour": 9, "minute": 15}
